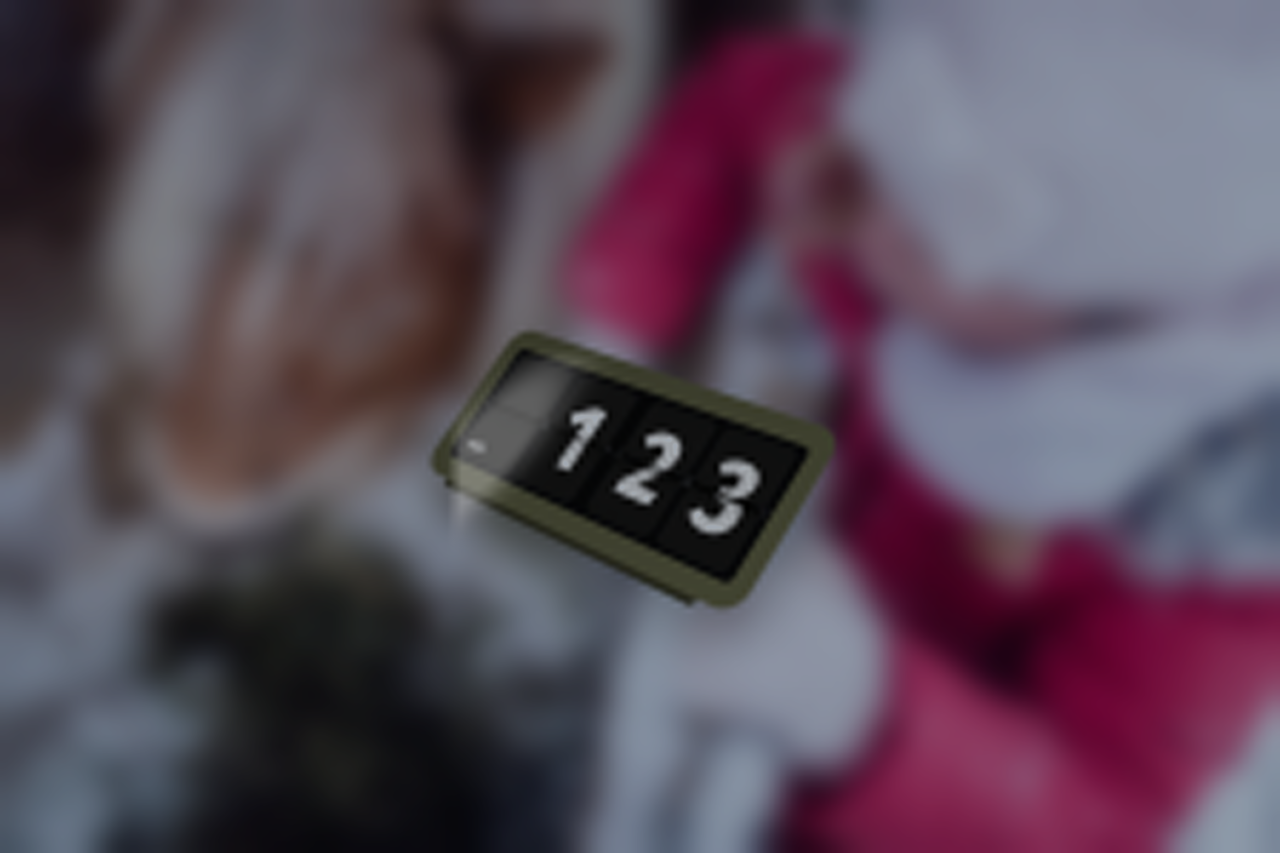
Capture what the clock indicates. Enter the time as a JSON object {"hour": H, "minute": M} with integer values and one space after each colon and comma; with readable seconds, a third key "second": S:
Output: {"hour": 1, "minute": 23}
